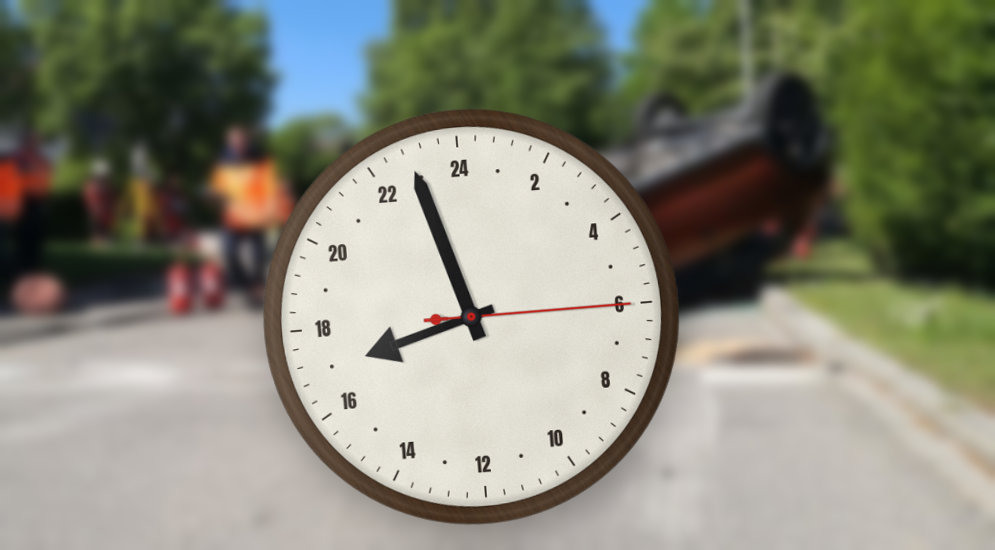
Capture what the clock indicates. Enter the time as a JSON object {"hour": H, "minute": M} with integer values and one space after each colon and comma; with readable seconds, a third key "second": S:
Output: {"hour": 16, "minute": 57, "second": 15}
